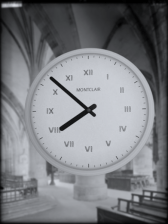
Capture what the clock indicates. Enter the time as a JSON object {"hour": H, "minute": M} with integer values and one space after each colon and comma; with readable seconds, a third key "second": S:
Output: {"hour": 7, "minute": 52}
